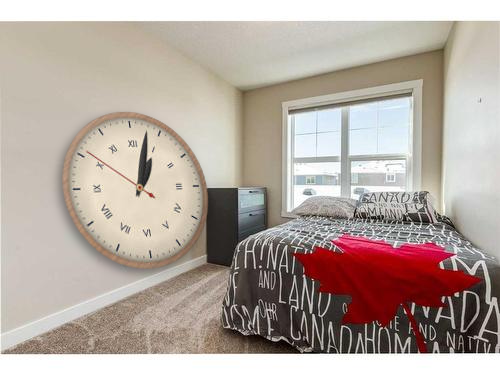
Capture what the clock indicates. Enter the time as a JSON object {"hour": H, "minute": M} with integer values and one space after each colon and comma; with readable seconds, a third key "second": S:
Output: {"hour": 1, "minute": 2, "second": 51}
